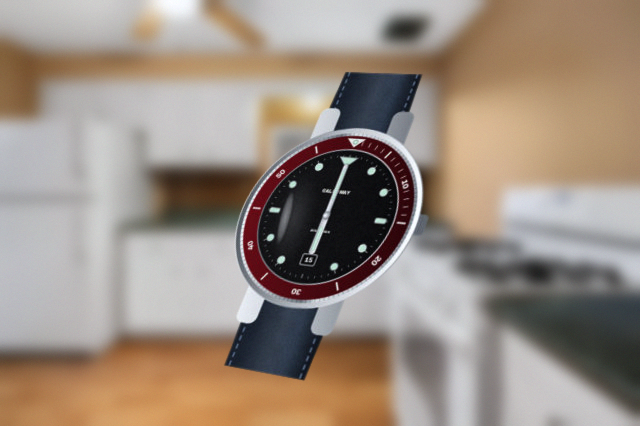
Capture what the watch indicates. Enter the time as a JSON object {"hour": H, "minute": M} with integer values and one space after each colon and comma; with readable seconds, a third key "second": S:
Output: {"hour": 6, "minute": 0}
